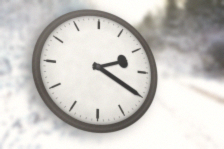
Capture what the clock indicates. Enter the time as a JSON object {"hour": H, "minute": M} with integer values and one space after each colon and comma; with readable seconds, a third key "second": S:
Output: {"hour": 2, "minute": 20}
